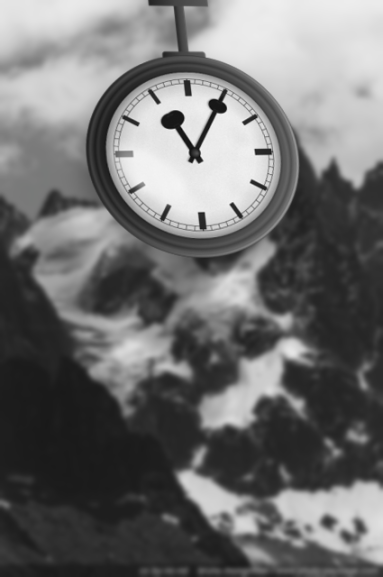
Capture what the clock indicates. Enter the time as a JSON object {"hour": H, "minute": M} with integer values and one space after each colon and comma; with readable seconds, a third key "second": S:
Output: {"hour": 11, "minute": 5}
